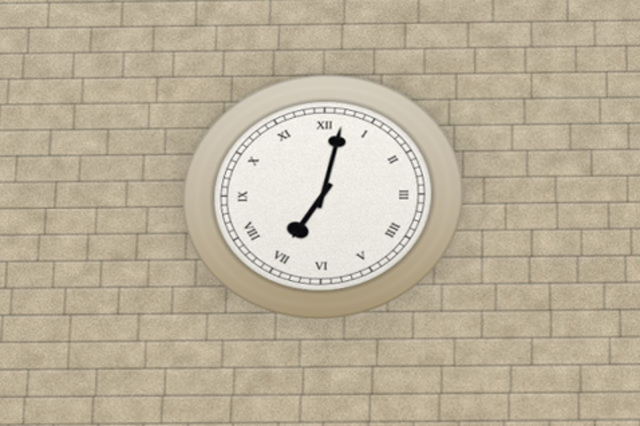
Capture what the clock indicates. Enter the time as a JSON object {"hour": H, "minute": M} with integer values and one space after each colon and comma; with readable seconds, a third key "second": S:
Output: {"hour": 7, "minute": 2}
